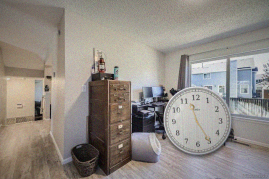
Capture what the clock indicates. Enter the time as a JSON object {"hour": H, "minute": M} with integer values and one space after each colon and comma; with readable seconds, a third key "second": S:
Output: {"hour": 11, "minute": 25}
